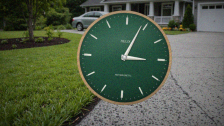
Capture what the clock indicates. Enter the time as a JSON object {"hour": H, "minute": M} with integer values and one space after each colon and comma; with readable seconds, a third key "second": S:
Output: {"hour": 3, "minute": 4}
